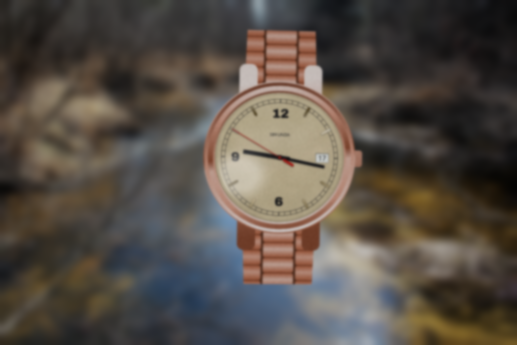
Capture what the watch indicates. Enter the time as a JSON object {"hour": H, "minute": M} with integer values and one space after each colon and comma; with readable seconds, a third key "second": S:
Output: {"hour": 9, "minute": 16, "second": 50}
